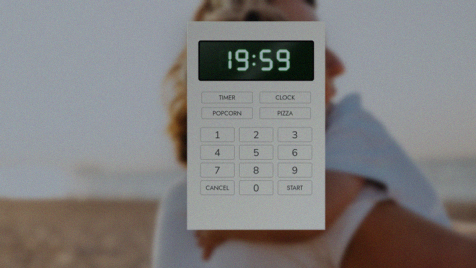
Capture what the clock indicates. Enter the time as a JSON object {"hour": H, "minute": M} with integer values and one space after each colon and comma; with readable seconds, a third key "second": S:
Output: {"hour": 19, "minute": 59}
